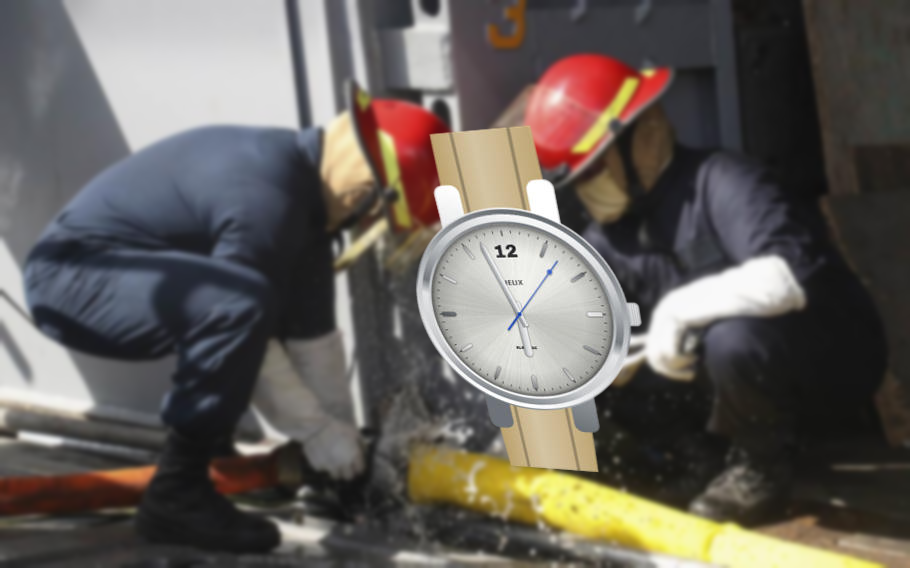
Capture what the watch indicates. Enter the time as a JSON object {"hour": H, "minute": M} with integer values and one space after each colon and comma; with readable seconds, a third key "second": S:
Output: {"hour": 5, "minute": 57, "second": 7}
